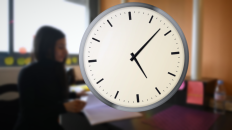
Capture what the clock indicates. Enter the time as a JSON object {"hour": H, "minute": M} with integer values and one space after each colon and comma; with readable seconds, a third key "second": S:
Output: {"hour": 5, "minute": 8}
